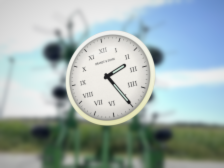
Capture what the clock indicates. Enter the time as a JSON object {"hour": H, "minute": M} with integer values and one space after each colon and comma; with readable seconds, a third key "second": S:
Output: {"hour": 2, "minute": 25}
